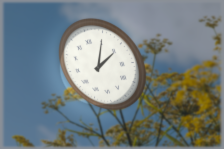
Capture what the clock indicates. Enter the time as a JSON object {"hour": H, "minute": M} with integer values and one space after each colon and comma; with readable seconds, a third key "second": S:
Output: {"hour": 2, "minute": 5}
